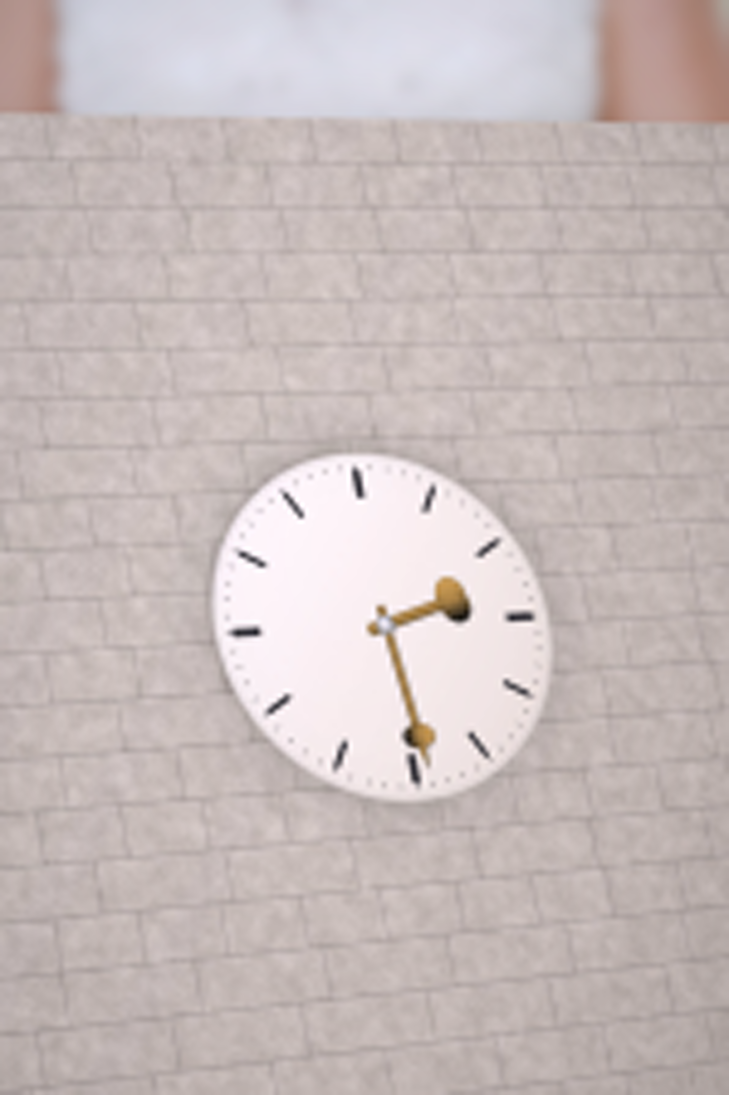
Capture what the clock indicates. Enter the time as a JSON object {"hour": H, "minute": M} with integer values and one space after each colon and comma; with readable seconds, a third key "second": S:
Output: {"hour": 2, "minute": 29}
